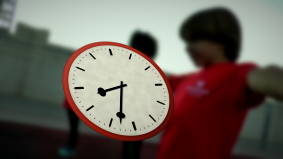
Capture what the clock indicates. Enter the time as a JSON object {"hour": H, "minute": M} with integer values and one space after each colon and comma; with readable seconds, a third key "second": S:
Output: {"hour": 8, "minute": 33}
